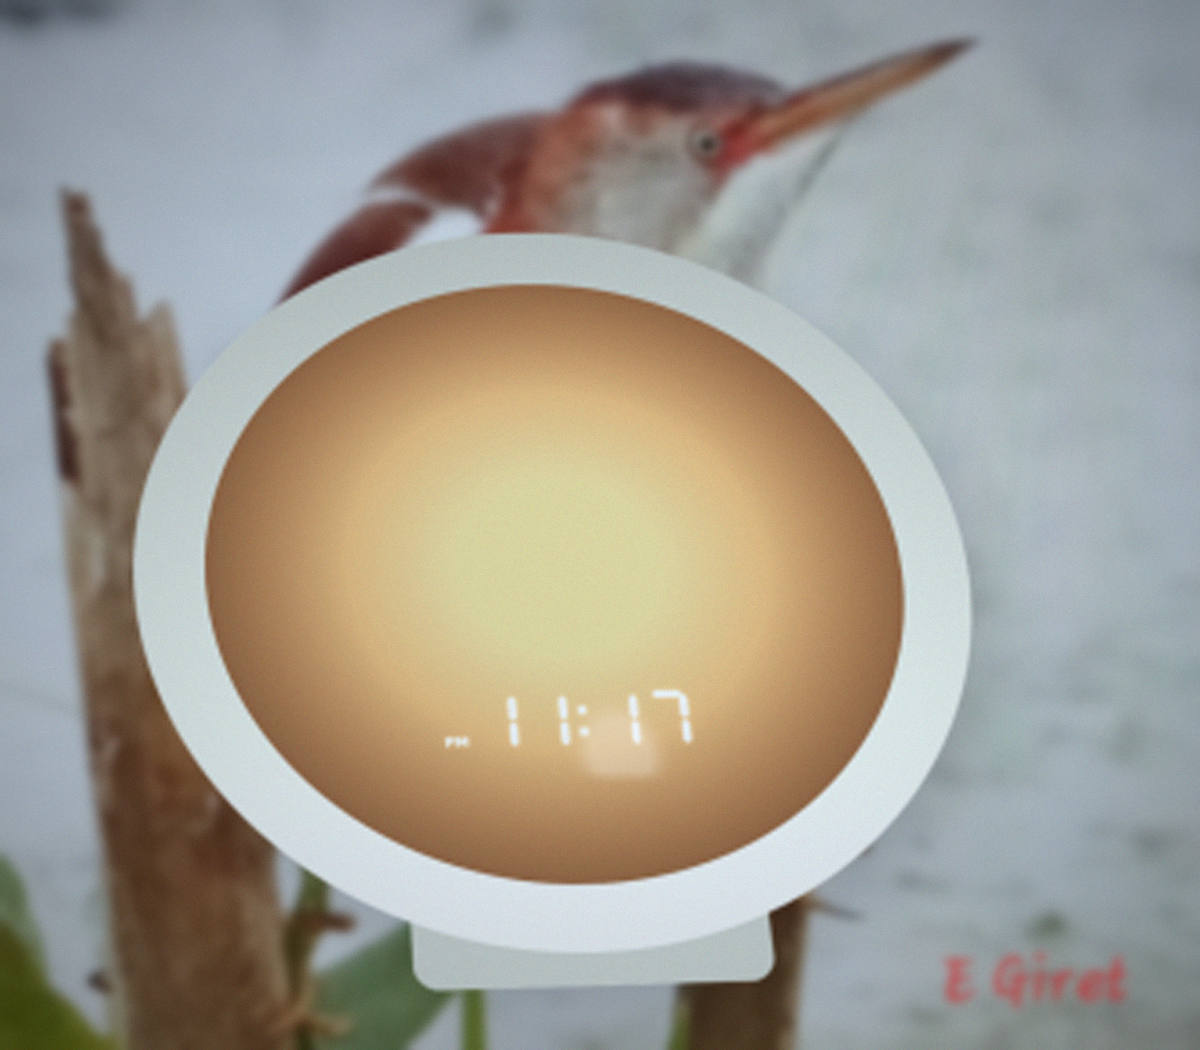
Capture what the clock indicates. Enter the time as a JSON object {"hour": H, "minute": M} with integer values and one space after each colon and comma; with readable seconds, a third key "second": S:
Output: {"hour": 11, "minute": 17}
